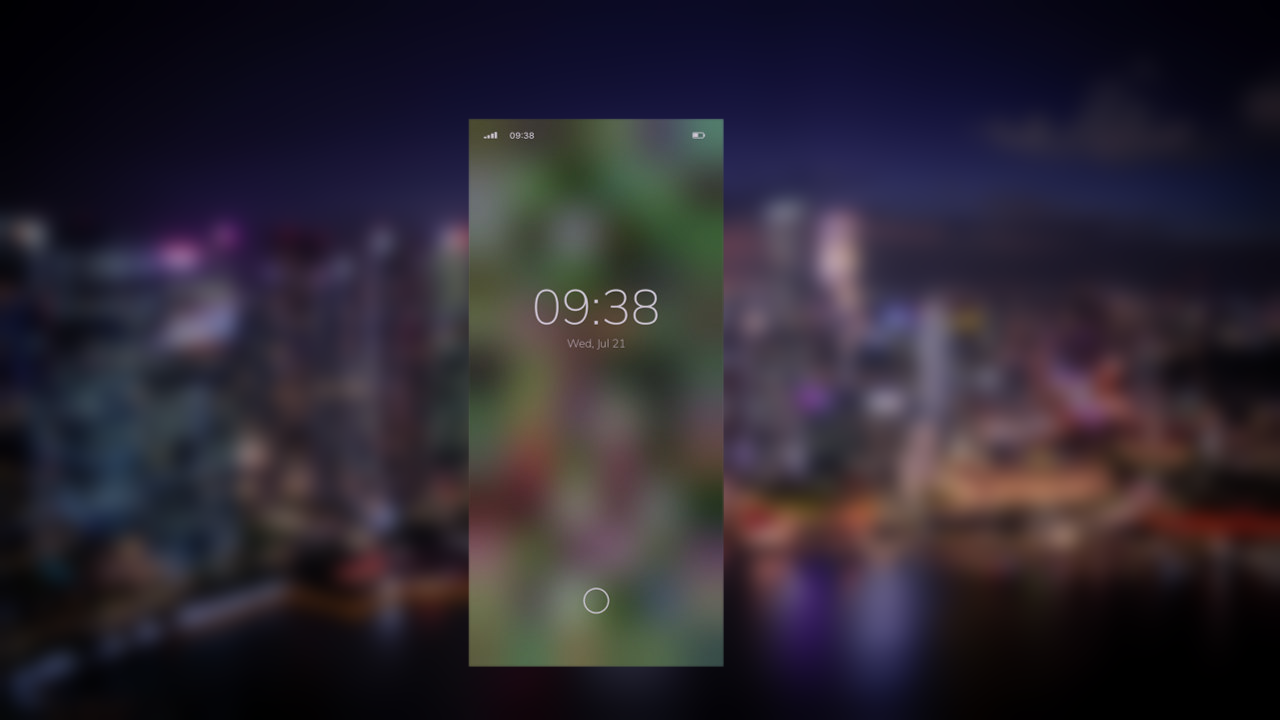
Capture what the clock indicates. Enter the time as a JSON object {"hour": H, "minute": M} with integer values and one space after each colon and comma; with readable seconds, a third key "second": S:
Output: {"hour": 9, "minute": 38}
